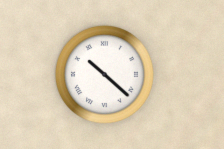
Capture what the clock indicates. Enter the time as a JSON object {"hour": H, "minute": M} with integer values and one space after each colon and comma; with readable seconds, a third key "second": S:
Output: {"hour": 10, "minute": 22}
